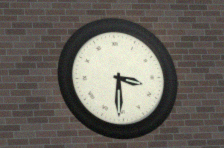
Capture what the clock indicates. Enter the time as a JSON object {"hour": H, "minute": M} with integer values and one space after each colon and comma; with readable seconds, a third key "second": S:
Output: {"hour": 3, "minute": 31}
